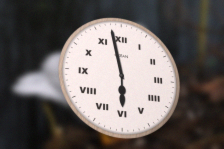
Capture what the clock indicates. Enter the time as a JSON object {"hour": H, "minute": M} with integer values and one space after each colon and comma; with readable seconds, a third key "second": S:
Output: {"hour": 5, "minute": 58}
